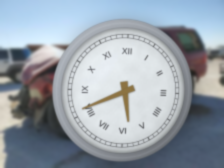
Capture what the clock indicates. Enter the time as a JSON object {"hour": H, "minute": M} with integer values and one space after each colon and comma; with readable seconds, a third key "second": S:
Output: {"hour": 5, "minute": 41}
